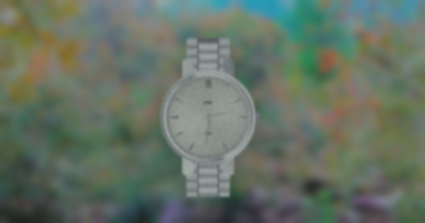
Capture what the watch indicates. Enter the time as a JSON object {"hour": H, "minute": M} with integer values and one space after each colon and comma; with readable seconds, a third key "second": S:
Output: {"hour": 2, "minute": 31}
